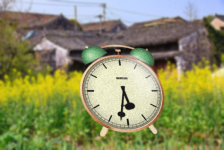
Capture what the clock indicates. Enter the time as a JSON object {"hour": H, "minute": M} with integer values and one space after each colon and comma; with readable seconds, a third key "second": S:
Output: {"hour": 5, "minute": 32}
